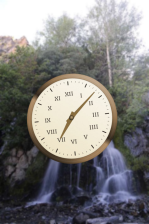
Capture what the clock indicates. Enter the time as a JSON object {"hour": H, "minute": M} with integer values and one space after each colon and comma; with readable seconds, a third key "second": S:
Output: {"hour": 7, "minute": 8}
